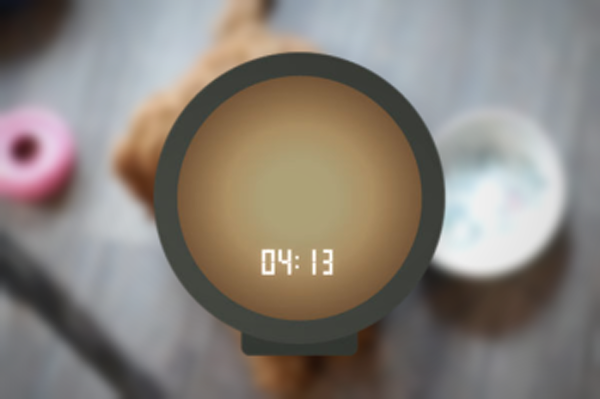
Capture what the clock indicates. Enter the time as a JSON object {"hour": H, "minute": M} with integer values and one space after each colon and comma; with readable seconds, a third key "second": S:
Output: {"hour": 4, "minute": 13}
